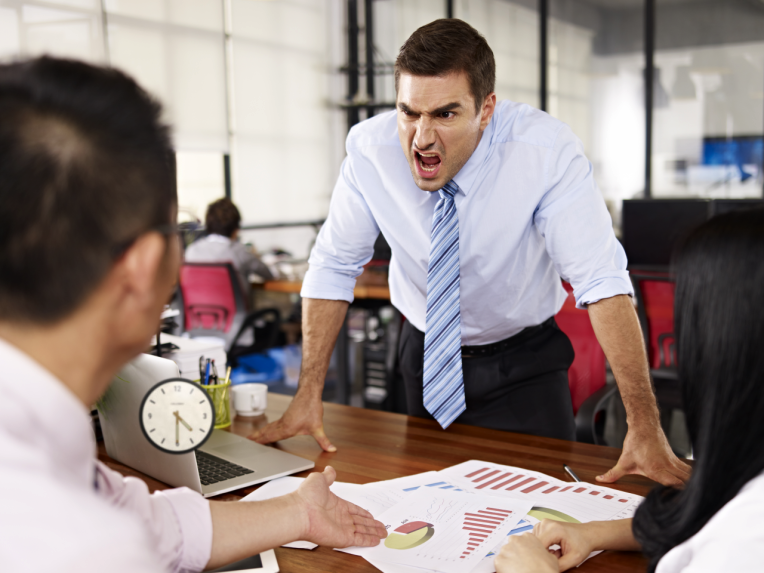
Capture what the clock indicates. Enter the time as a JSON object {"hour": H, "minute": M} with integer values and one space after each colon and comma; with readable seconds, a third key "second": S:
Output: {"hour": 4, "minute": 30}
